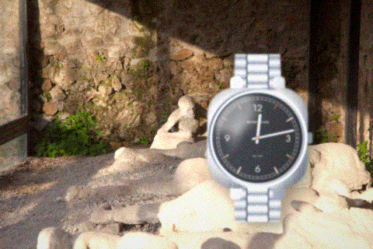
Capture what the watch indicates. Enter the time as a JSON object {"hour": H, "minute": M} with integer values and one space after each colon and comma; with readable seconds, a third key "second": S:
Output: {"hour": 12, "minute": 13}
